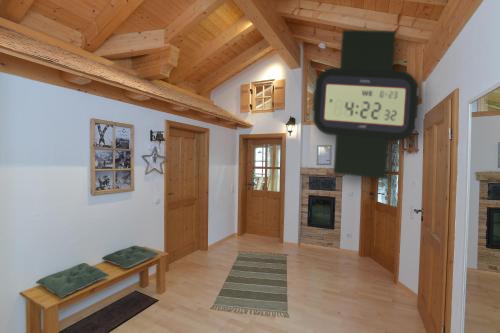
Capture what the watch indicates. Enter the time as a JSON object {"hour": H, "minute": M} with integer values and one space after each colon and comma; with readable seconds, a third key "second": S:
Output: {"hour": 4, "minute": 22, "second": 32}
